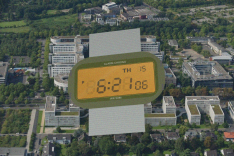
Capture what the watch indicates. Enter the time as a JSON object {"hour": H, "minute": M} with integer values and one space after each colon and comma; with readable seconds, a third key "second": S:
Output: {"hour": 6, "minute": 21, "second": 6}
